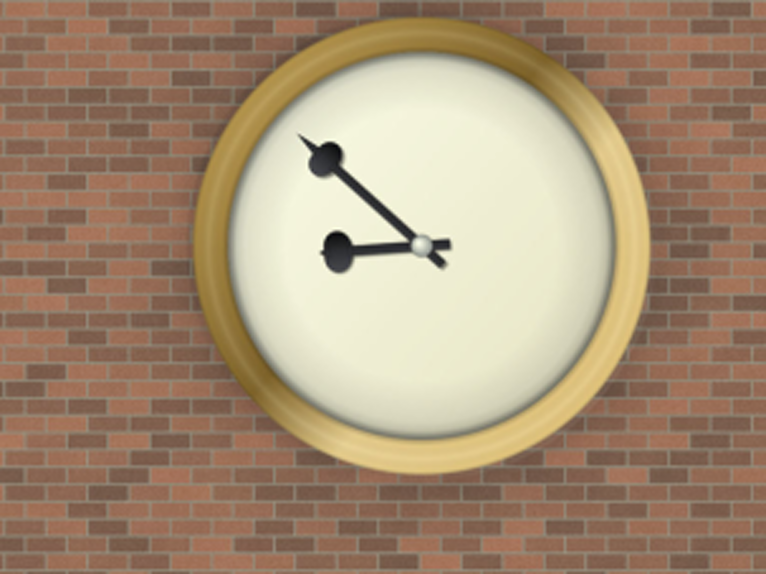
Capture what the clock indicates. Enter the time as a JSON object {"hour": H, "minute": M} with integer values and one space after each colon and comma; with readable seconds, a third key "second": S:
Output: {"hour": 8, "minute": 52}
